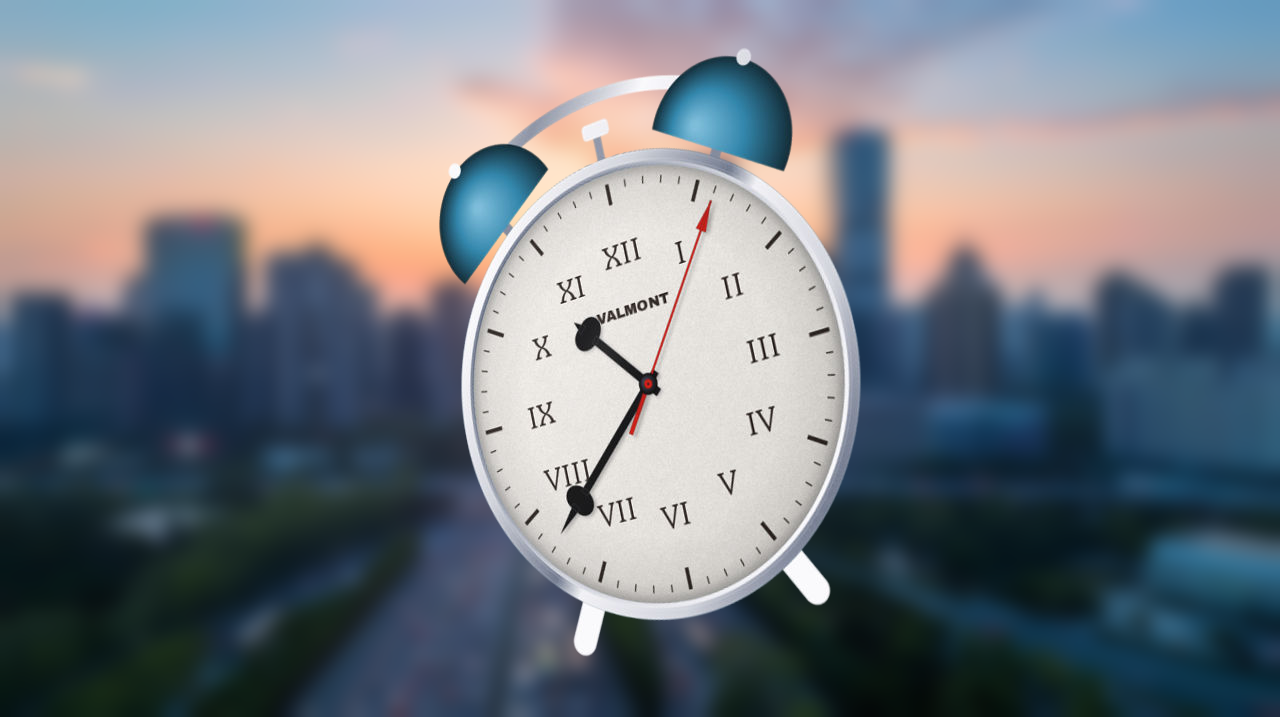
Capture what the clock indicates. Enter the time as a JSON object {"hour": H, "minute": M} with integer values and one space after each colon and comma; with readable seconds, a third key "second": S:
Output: {"hour": 10, "minute": 38, "second": 6}
